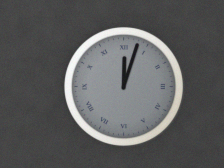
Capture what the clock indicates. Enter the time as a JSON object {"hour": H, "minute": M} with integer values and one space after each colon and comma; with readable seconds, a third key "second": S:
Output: {"hour": 12, "minute": 3}
